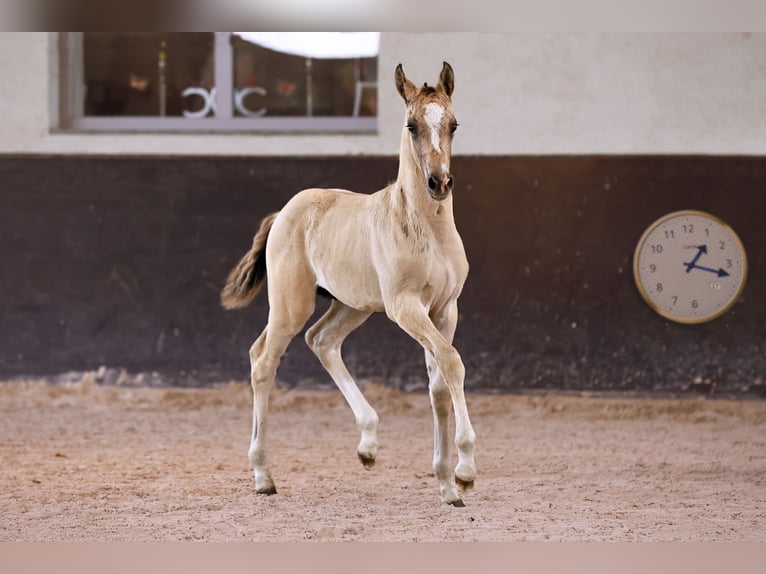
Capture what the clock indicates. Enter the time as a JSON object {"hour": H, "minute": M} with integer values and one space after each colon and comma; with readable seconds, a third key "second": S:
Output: {"hour": 1, "minute": 18}
